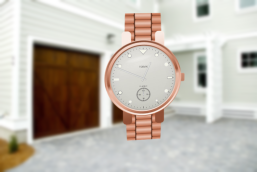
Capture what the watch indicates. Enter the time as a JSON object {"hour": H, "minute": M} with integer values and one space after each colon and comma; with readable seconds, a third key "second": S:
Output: {"hour": 12, "minute": 49}
